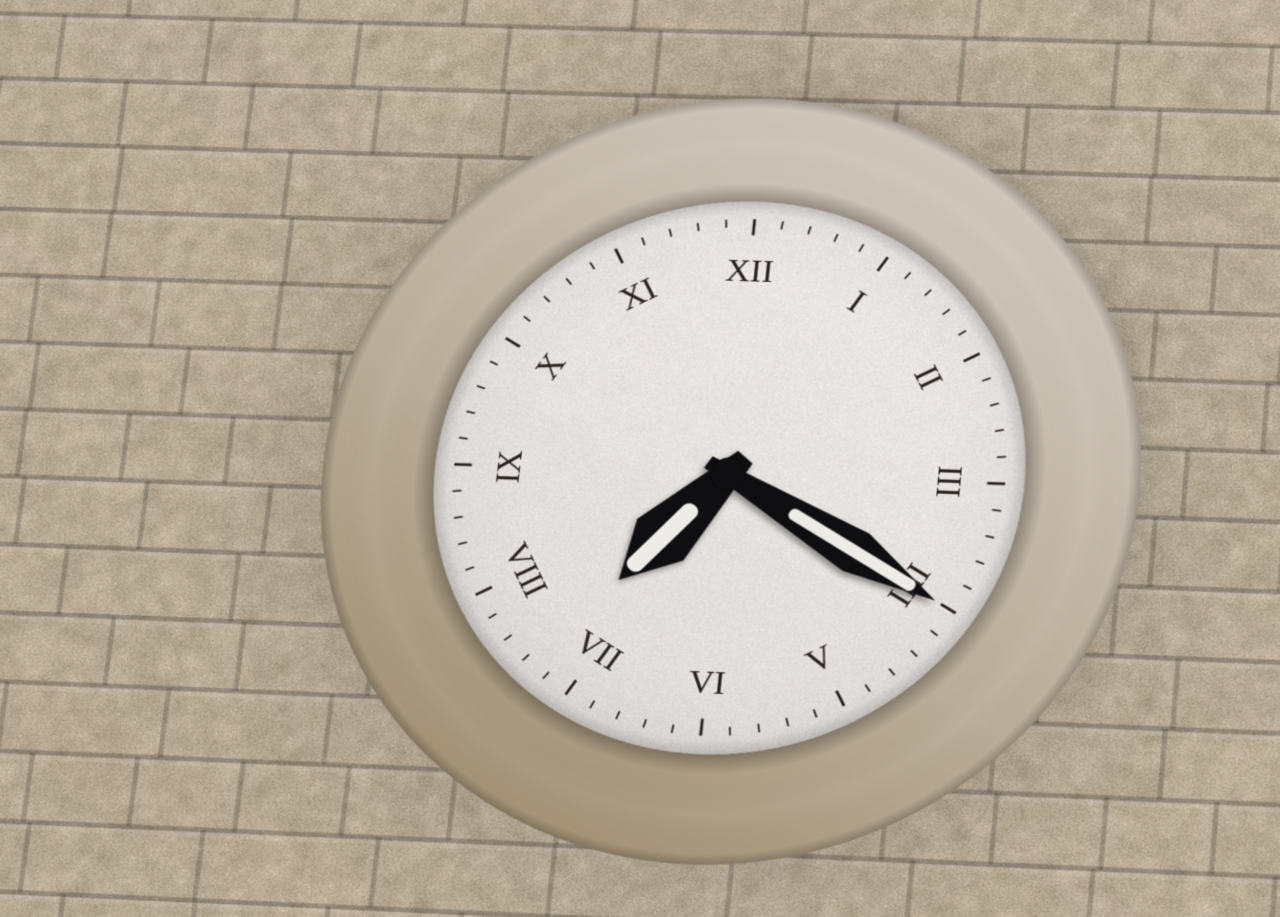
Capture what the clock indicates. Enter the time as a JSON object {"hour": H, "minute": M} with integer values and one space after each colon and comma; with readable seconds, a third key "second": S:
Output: {"hour": 7, "minute": 20}
